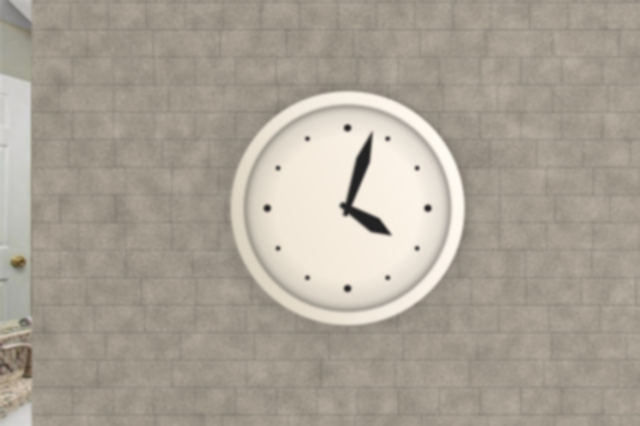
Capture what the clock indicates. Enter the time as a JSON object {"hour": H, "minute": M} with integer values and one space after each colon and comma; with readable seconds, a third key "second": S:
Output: {"hour": 4, "minute": 3}
